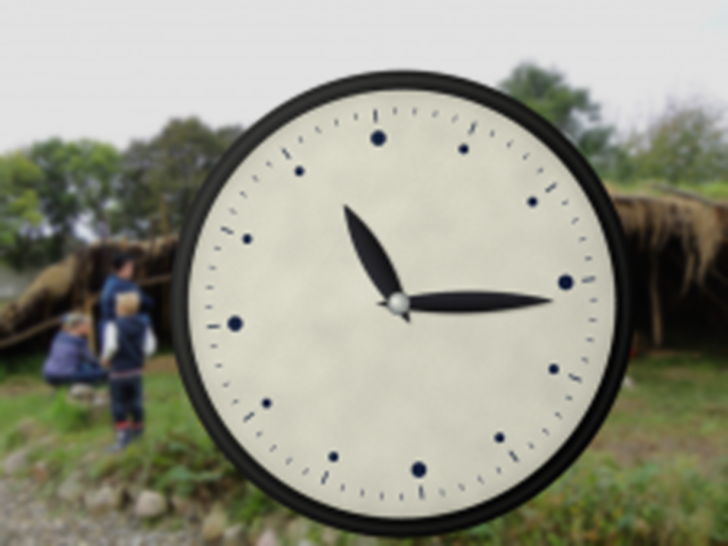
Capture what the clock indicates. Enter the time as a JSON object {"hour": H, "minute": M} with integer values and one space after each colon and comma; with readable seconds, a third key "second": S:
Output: {"hour": 11, "minute": 16}
